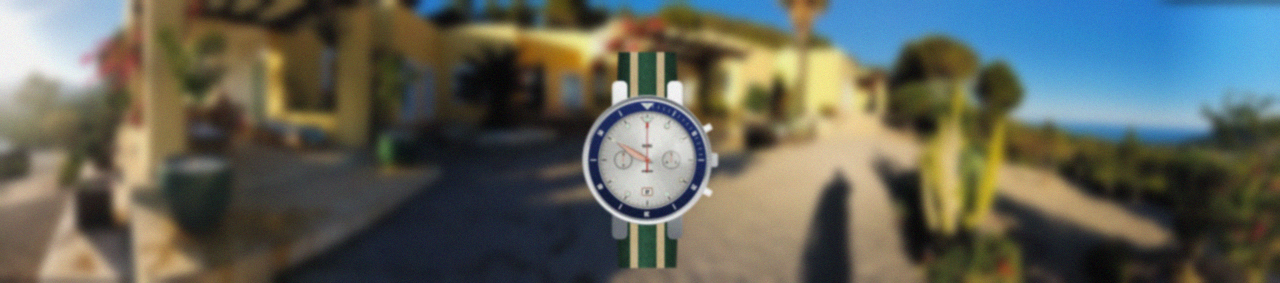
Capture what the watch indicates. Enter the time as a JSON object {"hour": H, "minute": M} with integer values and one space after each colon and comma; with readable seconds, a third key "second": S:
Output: {"hour": 9, "minute": 50}
